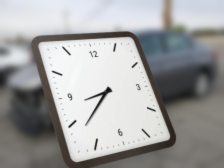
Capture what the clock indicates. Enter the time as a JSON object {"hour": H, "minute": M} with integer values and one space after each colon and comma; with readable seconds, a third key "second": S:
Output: {"hour": 8, "minute": 38}
